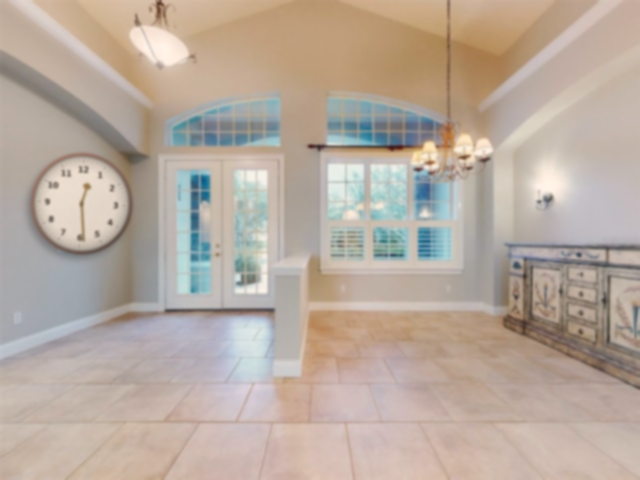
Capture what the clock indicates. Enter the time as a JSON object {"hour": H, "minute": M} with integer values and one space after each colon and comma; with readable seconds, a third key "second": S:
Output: {"hour": 12, "minute": 29}
